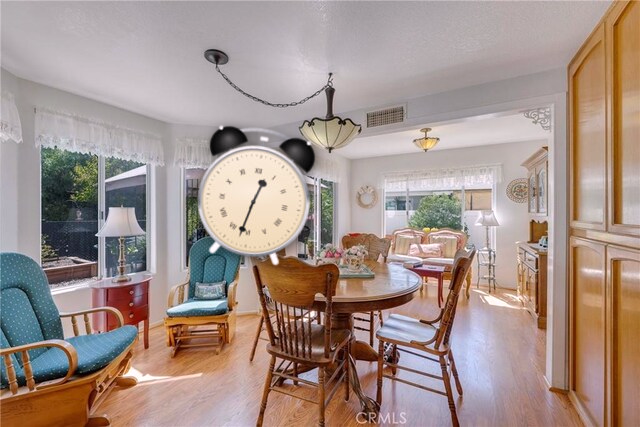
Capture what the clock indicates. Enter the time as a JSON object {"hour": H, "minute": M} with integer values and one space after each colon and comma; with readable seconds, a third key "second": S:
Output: {"hour": 12, "minute": 32}
